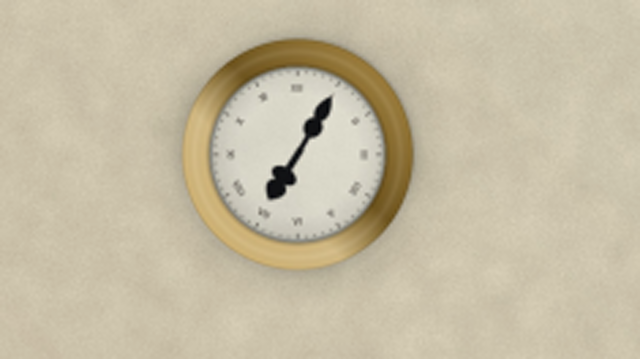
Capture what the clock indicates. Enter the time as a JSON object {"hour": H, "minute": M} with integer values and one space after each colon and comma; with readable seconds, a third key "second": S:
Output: {"hour": 7, "minute": 5}
